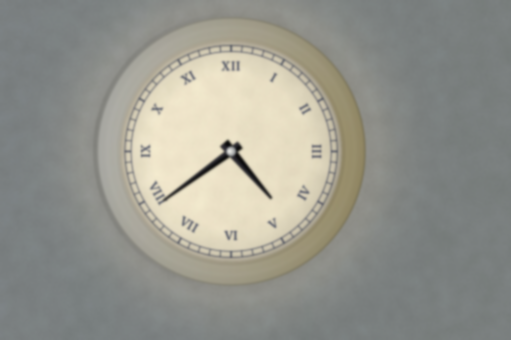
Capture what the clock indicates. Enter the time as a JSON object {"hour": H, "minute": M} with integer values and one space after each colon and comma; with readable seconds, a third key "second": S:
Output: {"hour": 4, "minute": 39}
